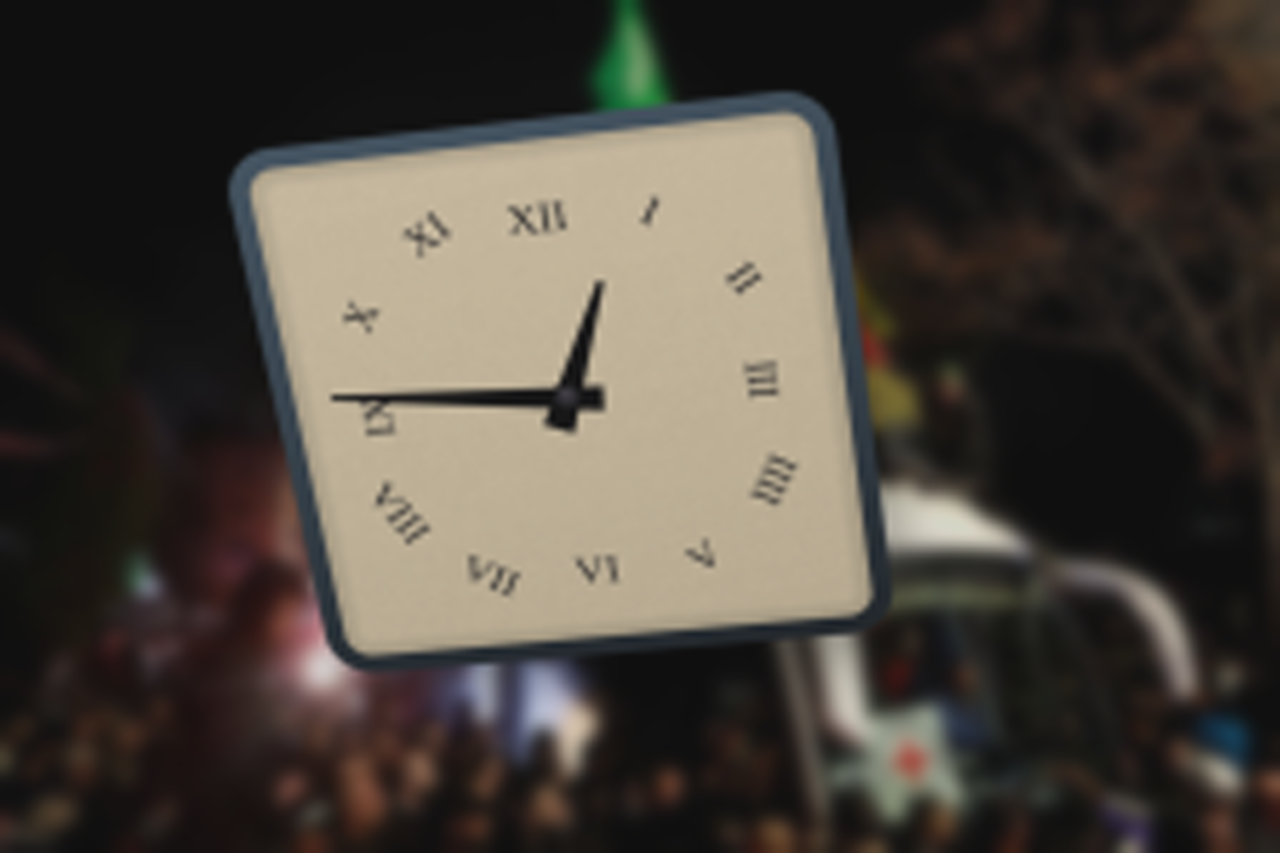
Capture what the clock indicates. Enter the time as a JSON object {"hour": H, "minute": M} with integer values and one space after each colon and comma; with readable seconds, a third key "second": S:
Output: {"hour": 12, "minute": 46}
